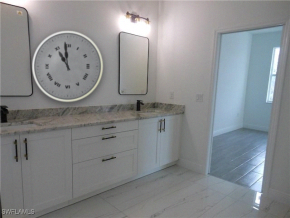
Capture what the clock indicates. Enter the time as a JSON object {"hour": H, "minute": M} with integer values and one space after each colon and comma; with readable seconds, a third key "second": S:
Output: {"hour": 10, "minute": 59}
